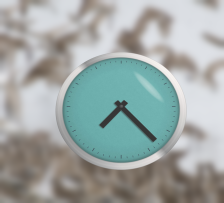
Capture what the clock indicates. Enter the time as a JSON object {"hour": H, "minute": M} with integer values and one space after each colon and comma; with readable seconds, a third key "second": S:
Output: {"hour": 7, "minute": 23}
